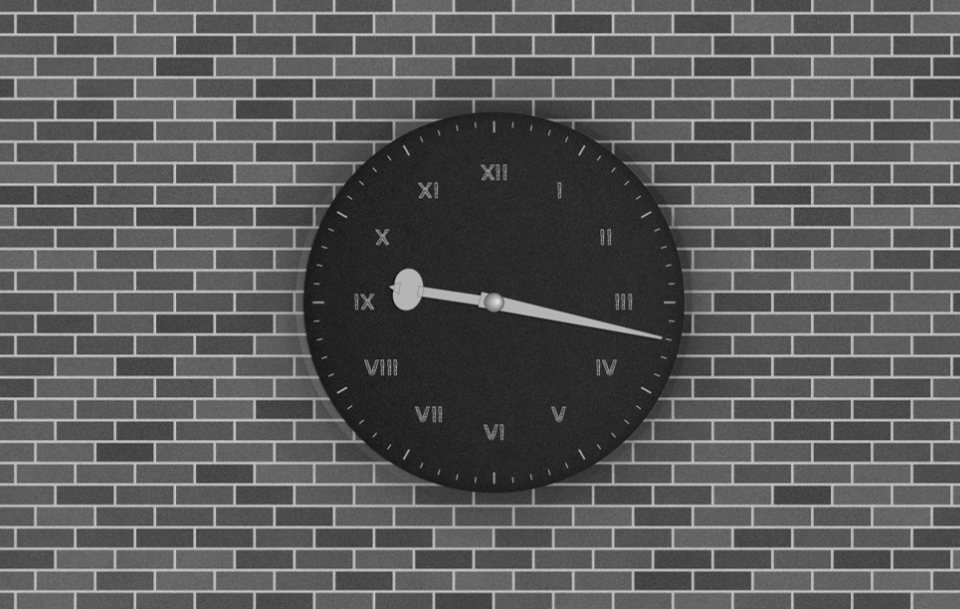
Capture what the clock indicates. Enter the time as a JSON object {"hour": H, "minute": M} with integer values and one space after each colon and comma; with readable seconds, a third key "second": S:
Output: {"hour": 9, "minute": 17}
